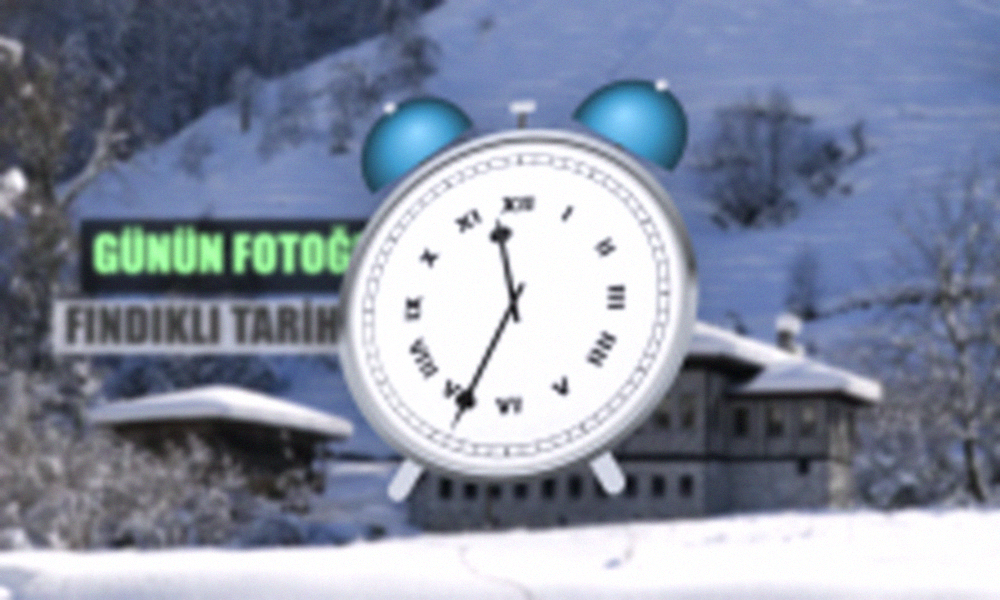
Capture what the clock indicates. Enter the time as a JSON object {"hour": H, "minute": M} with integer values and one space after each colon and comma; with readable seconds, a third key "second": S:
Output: {"hour": 11, "minute": 34}
